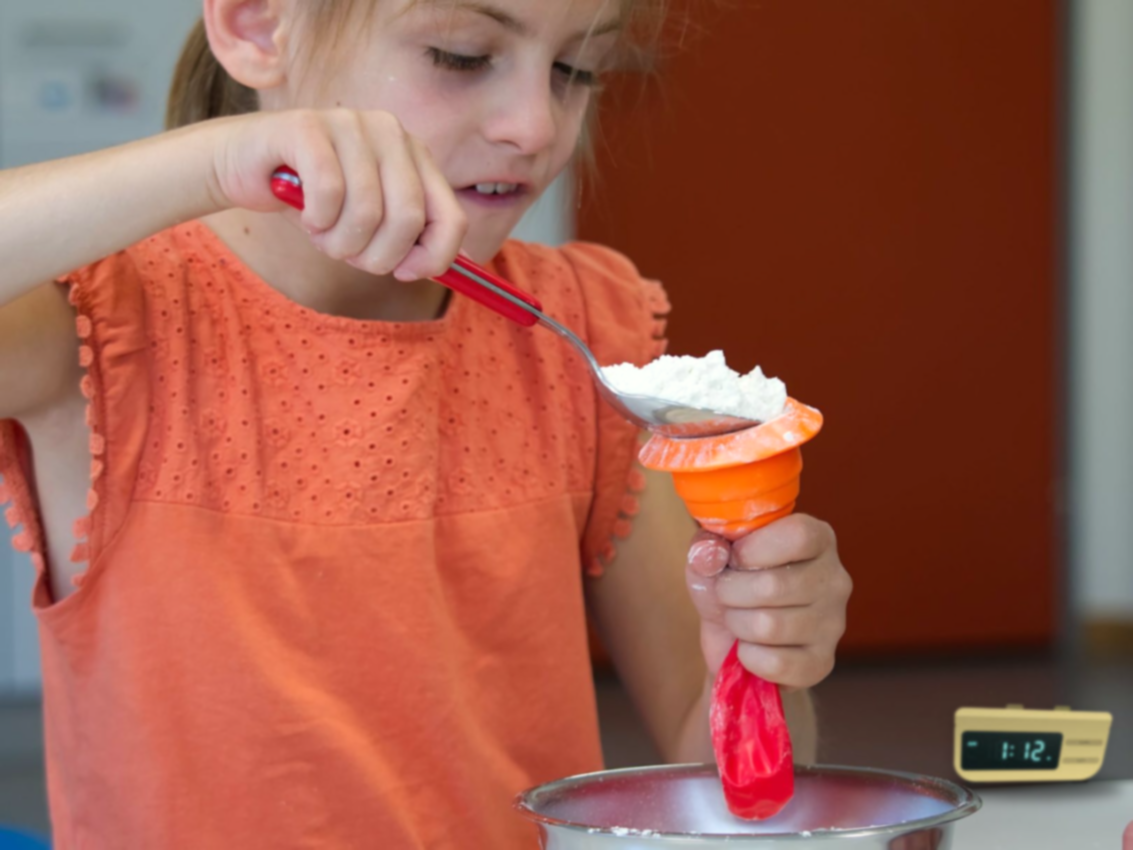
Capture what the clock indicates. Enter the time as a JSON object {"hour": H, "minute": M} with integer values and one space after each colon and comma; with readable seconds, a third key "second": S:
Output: {"hour": 1, "minute": 12}
